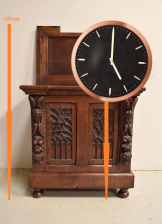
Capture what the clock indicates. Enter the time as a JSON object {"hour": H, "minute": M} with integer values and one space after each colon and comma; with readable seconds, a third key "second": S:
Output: {"hour": 5, "minute": 0}
